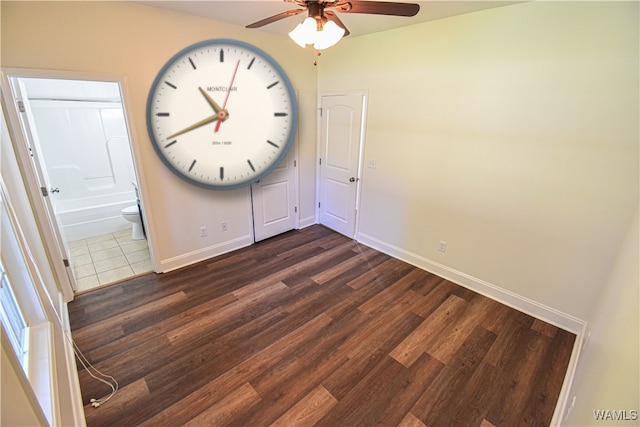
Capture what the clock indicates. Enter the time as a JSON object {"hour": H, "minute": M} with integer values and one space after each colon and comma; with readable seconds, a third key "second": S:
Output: {"hour": 10, "minute": 41, "second": 3}
